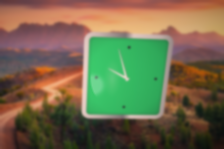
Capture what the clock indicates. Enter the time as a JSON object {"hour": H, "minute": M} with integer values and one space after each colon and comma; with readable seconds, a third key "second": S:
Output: {"hour": 9, "minute": 57}
